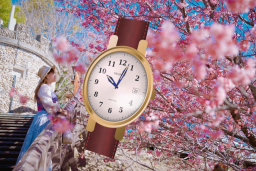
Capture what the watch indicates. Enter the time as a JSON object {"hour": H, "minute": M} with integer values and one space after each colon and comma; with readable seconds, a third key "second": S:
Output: {"hour": 10, "minute": 3}
